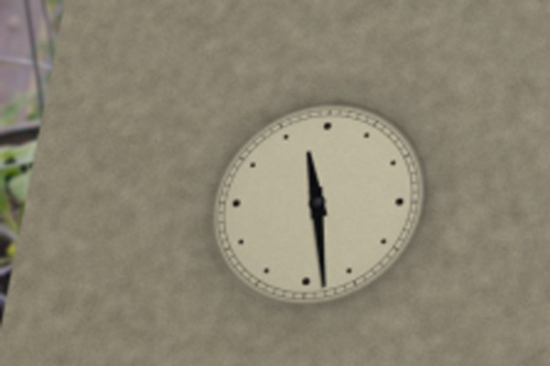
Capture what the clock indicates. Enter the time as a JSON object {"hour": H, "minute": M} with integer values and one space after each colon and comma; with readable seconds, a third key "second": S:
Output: {"hour": 11, "minute": 28}
